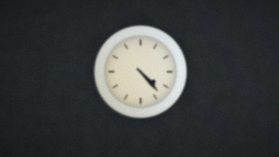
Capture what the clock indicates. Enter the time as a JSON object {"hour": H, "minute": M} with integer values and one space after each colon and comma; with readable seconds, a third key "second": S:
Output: {"hour": 4, "minute": 23}
